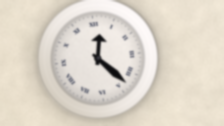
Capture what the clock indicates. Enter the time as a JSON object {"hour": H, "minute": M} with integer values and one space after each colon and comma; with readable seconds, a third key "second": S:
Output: {"hour": 12, "minute": 23}
